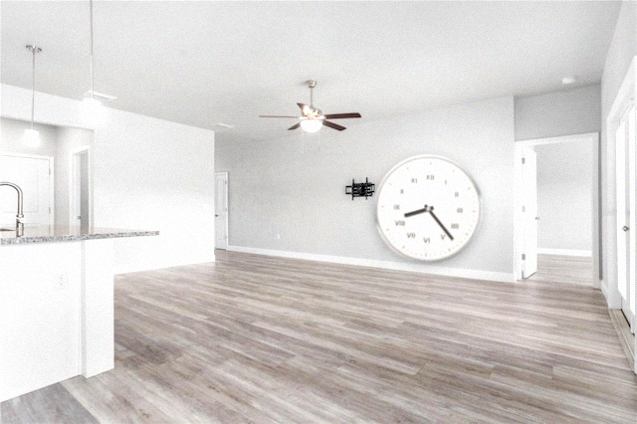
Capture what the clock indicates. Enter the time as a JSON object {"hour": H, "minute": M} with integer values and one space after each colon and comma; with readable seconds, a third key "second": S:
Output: {"hour": 8, "minute": 23}
